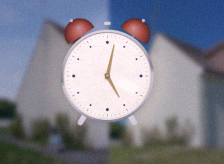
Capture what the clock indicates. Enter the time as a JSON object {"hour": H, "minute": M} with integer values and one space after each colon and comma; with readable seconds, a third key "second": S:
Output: {"hour": 5, "minute": 2}
